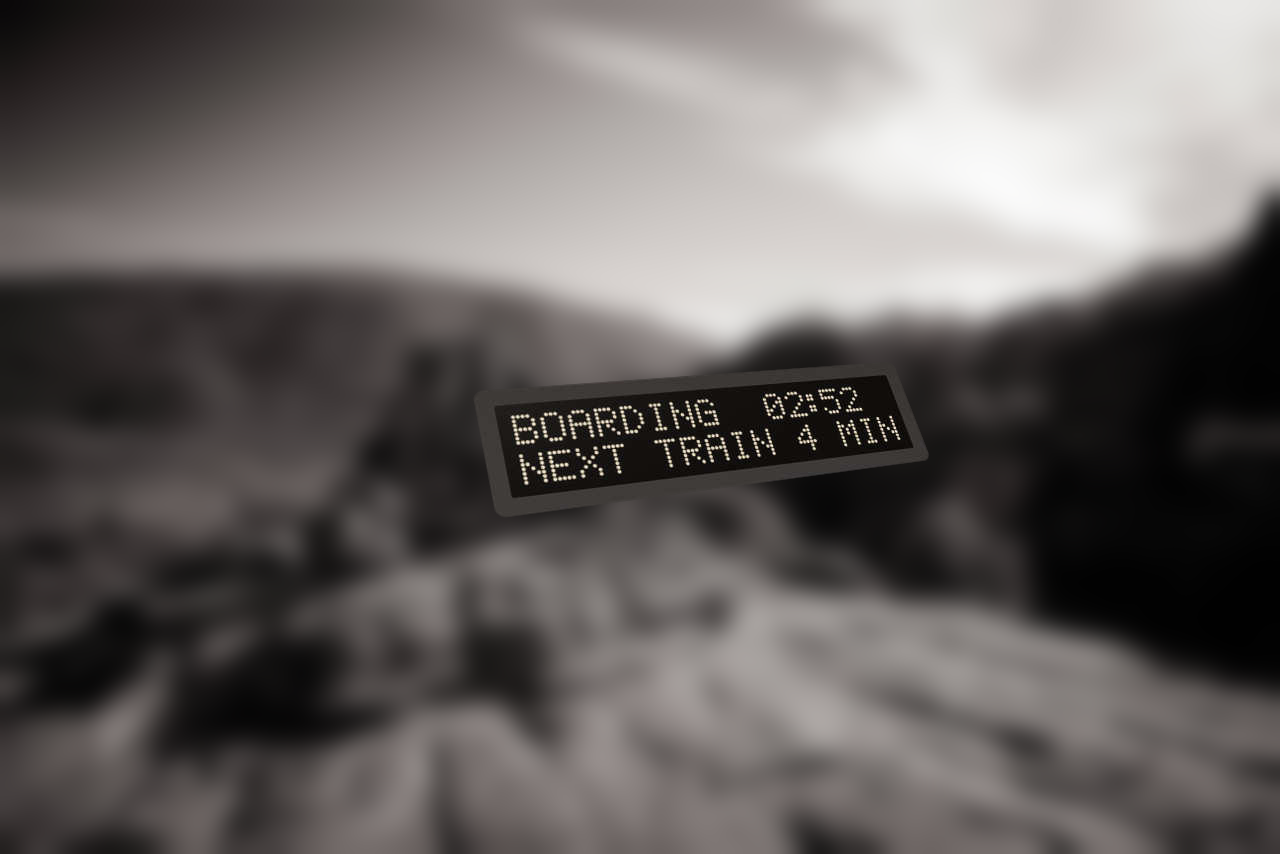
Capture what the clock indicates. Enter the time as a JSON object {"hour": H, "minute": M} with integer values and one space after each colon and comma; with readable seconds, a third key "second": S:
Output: {"hour": 2, "minute": 52}
